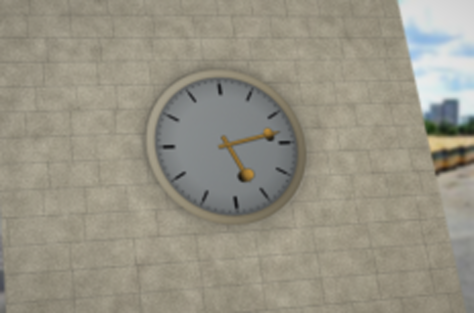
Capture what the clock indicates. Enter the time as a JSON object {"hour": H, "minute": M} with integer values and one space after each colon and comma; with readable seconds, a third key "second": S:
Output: {"hour": 5, "minute": 13}
